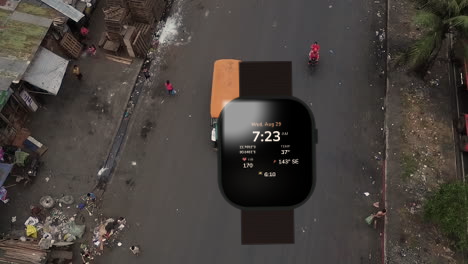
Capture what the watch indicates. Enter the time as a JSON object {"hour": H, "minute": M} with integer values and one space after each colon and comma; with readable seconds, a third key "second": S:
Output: {"hour": 7, "minute": 23}
